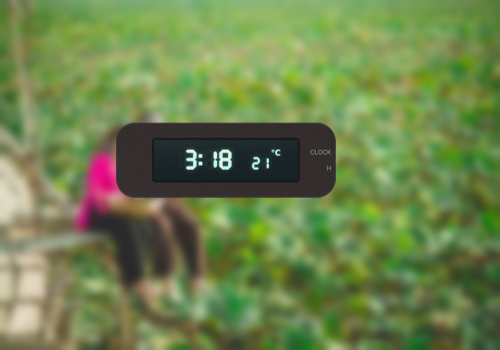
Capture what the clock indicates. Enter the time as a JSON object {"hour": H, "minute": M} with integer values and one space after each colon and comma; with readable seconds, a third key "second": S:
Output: {"hour": 3, "minute": 18}
